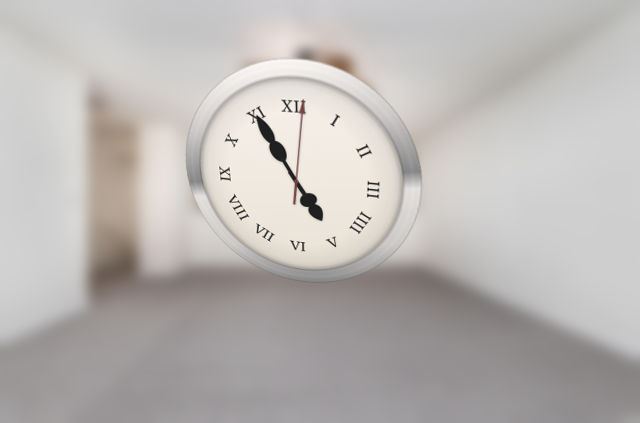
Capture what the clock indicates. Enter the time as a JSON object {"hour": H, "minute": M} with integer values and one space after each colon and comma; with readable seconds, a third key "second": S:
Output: {"hour": 4, "minute": 55, "second": 1}
